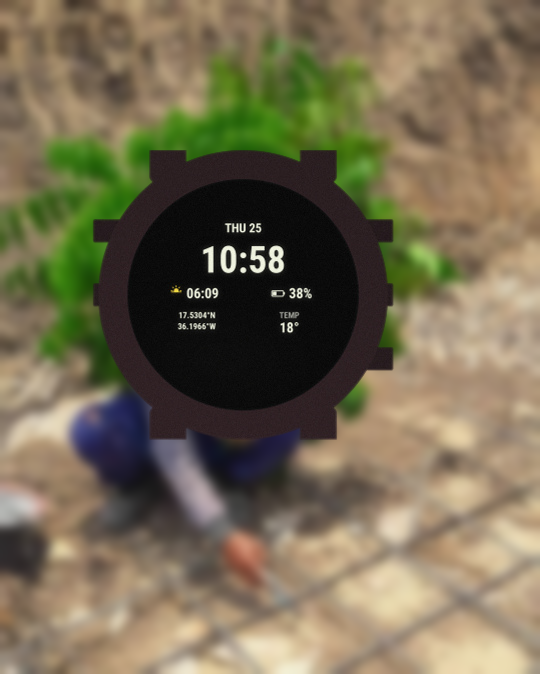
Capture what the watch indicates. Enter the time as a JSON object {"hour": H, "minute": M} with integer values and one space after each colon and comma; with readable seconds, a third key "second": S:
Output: {"hour": 10, "minute": 58}
